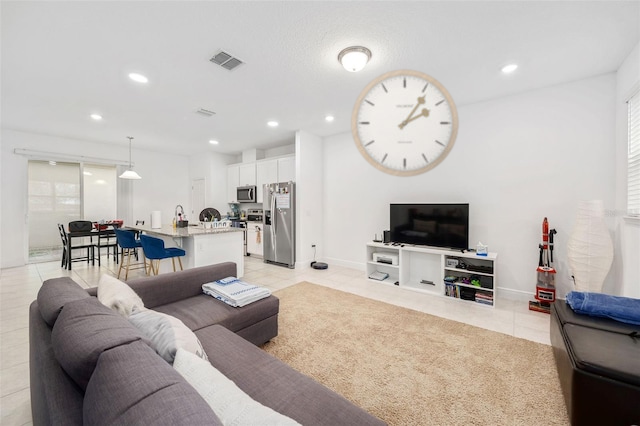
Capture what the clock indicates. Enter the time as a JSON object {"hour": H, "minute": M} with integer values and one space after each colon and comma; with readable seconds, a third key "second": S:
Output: {"hour": 2, "minute": 6}
